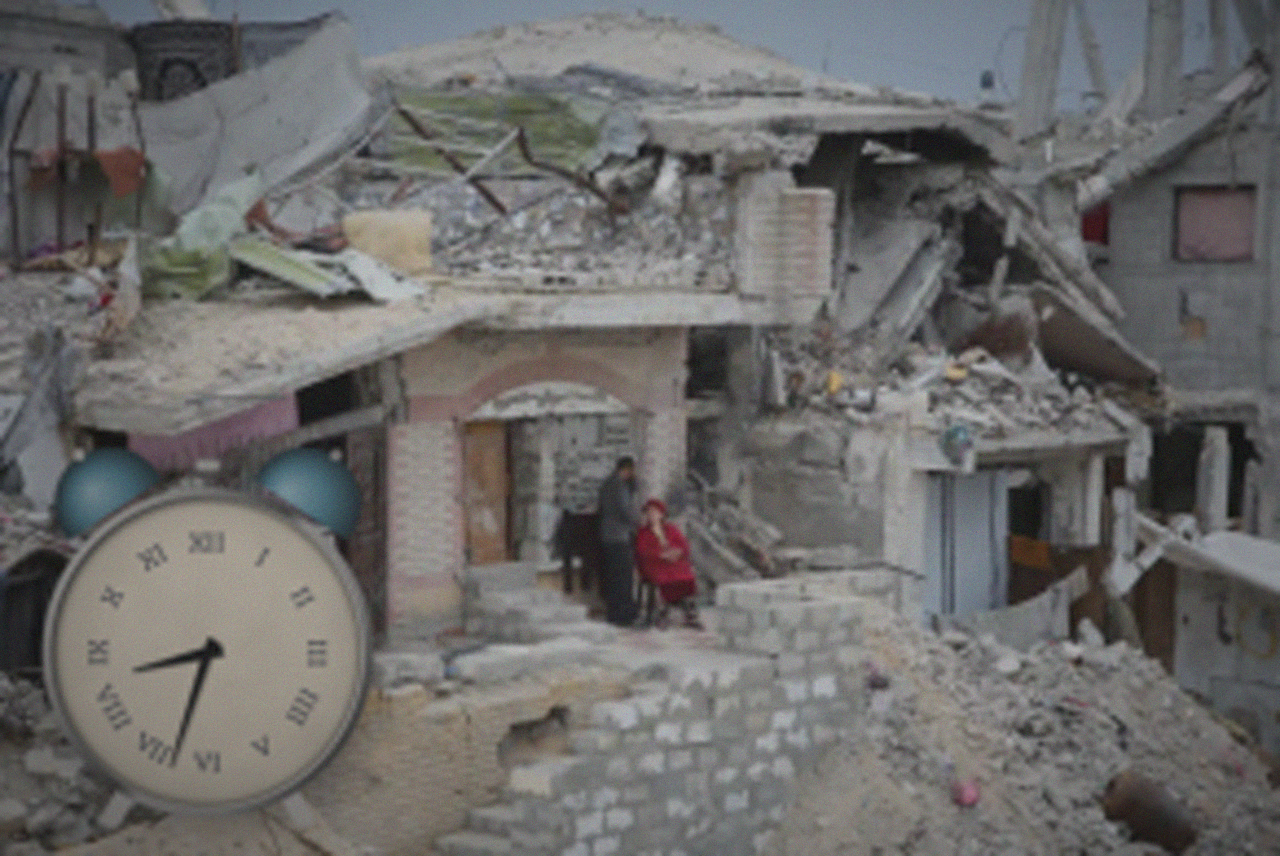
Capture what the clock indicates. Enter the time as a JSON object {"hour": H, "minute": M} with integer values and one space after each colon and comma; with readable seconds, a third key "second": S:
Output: {"hour": 8, "minute": 33}
